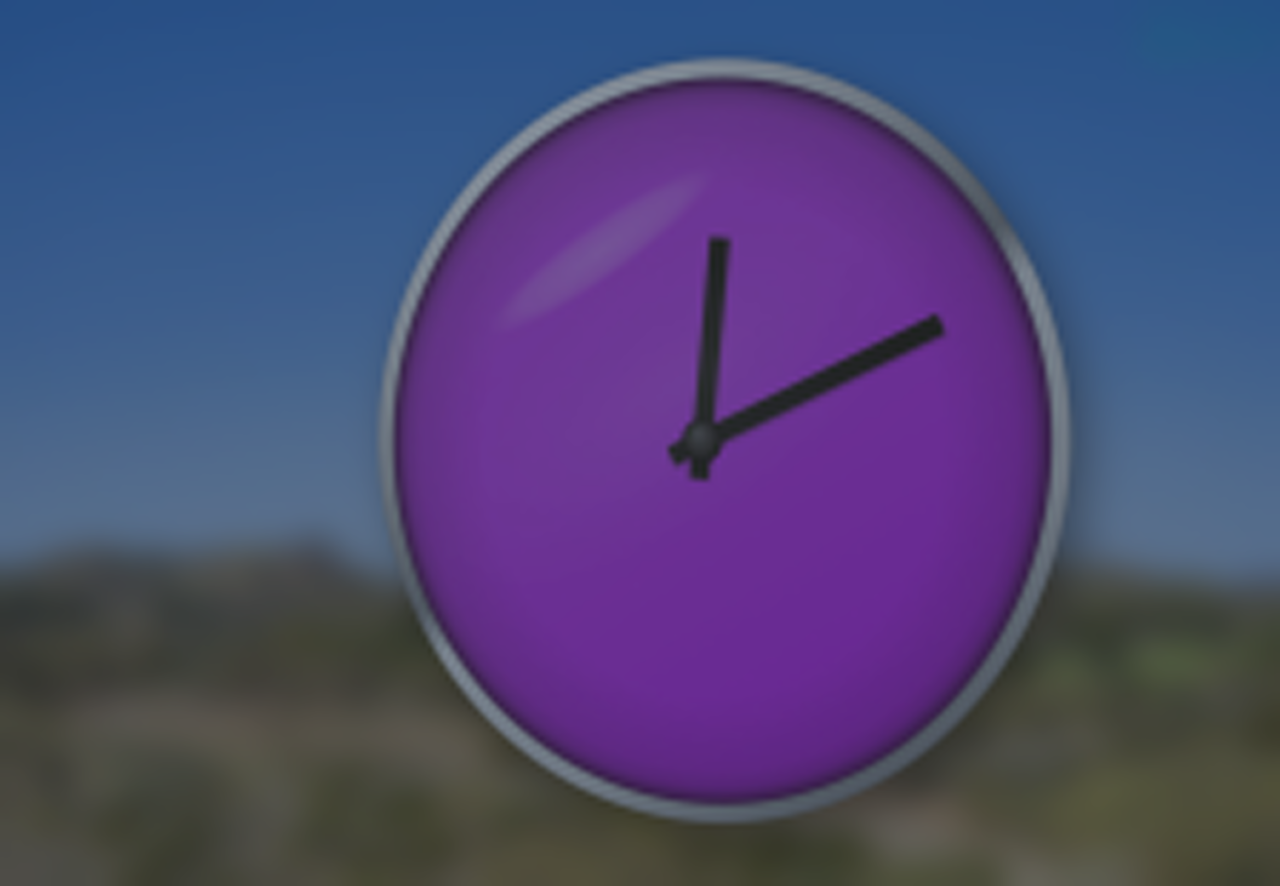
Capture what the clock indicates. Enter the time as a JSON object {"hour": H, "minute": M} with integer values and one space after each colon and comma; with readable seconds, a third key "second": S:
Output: {"hour": 12, "minute": 11}
